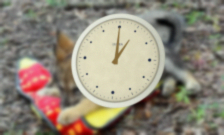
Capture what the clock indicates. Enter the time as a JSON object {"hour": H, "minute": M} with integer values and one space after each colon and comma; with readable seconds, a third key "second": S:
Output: {"hour": 1, "minute": 0}
